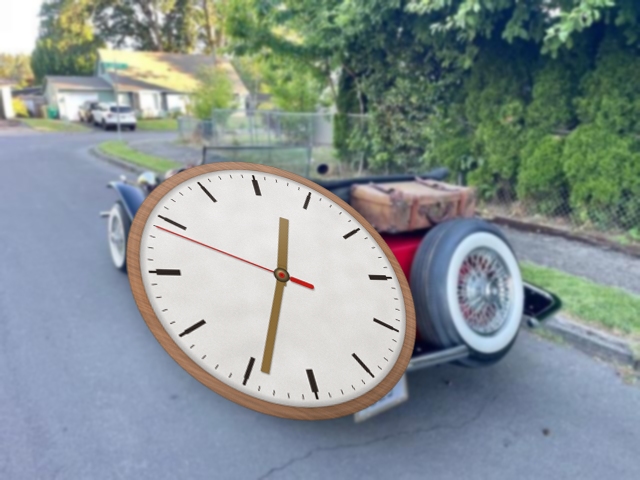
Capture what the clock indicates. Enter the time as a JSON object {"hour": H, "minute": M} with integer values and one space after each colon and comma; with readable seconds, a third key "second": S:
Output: {"hour": 12, "minute": 33, "second": 49}
